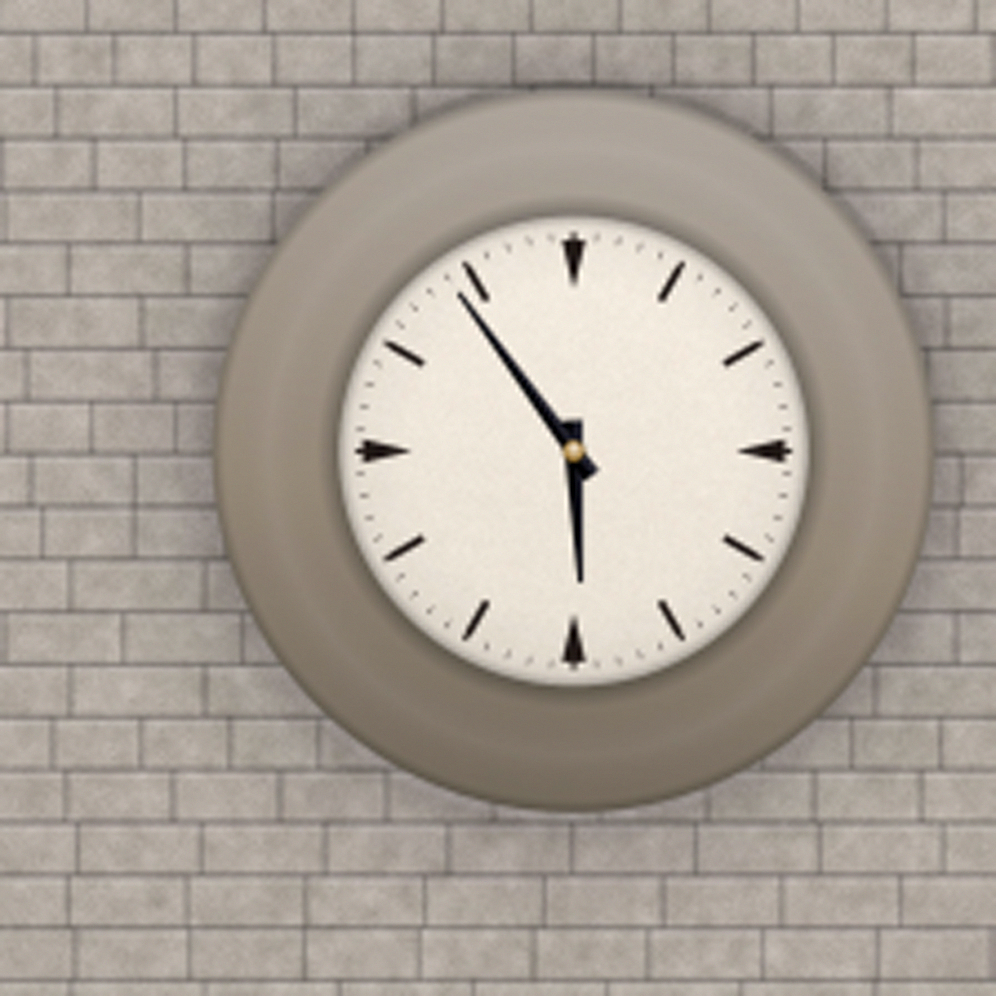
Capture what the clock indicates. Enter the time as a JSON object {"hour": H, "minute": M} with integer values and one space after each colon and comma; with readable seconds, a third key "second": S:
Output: {"hour": 5, "minute": 54}
